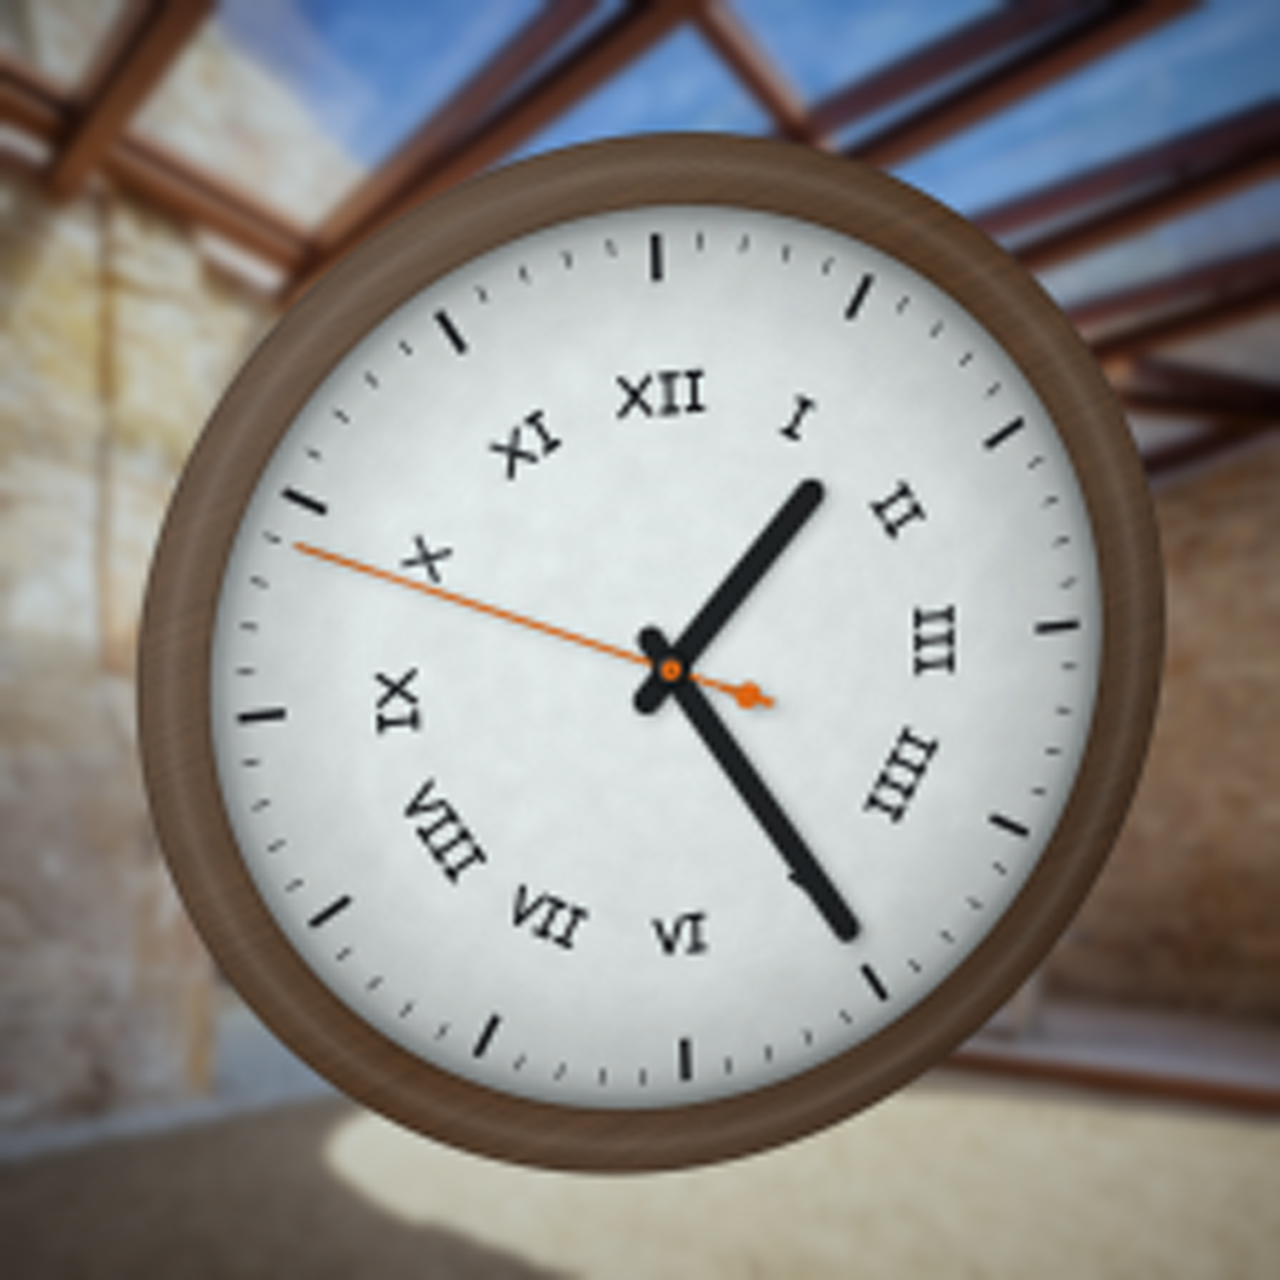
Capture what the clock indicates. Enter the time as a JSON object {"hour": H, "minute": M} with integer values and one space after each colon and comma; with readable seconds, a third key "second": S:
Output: {"hour": 1, "minute": 24, "second": 49}
